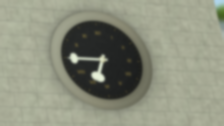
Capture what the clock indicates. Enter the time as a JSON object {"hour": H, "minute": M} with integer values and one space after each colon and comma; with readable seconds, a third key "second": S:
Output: {"hour": 6, "minute": 45}
